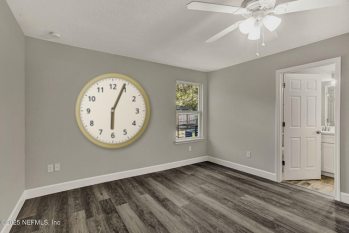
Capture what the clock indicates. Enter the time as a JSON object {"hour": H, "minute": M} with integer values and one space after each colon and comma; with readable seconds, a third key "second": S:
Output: {"hour": 6, "minute": 4}
